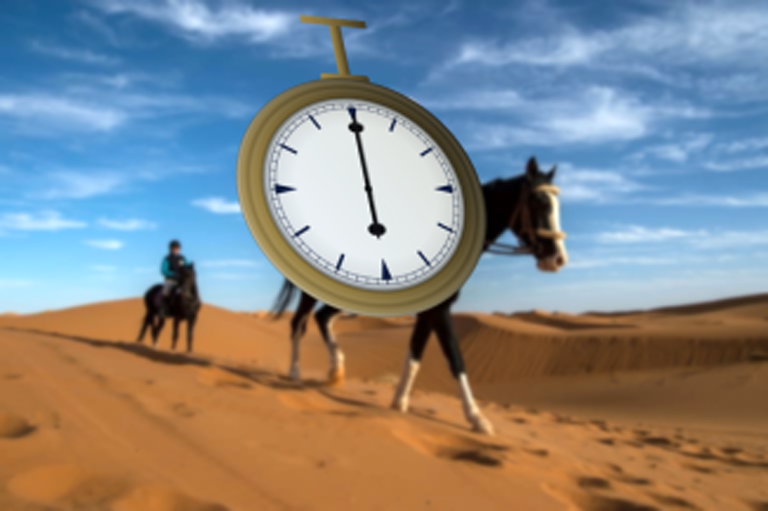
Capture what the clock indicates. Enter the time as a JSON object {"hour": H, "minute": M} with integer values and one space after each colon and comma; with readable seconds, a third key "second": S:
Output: {"hour": 6, "minute": 0}
